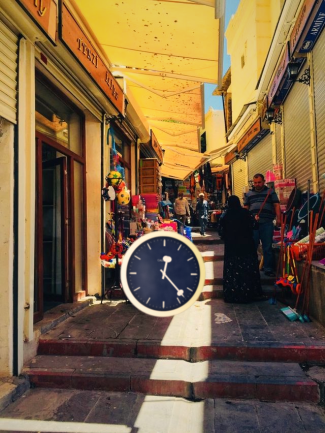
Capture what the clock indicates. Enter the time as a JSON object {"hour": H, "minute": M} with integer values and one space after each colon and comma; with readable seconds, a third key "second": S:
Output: {"hour": 12, "minute": 23}
